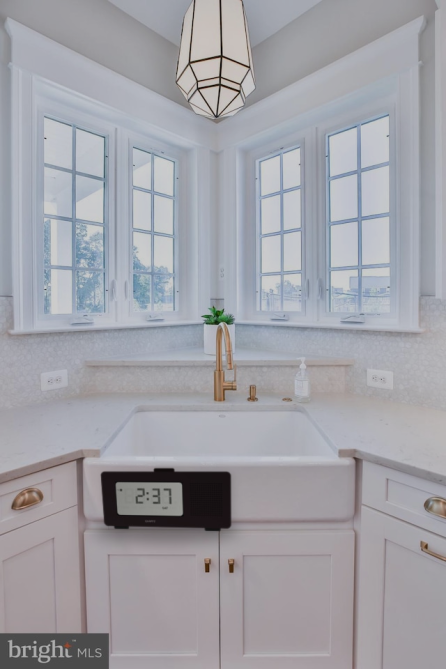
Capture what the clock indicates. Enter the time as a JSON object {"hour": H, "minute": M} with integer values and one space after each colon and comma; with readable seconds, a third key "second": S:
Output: {"hour": 2, "minute": 37}
